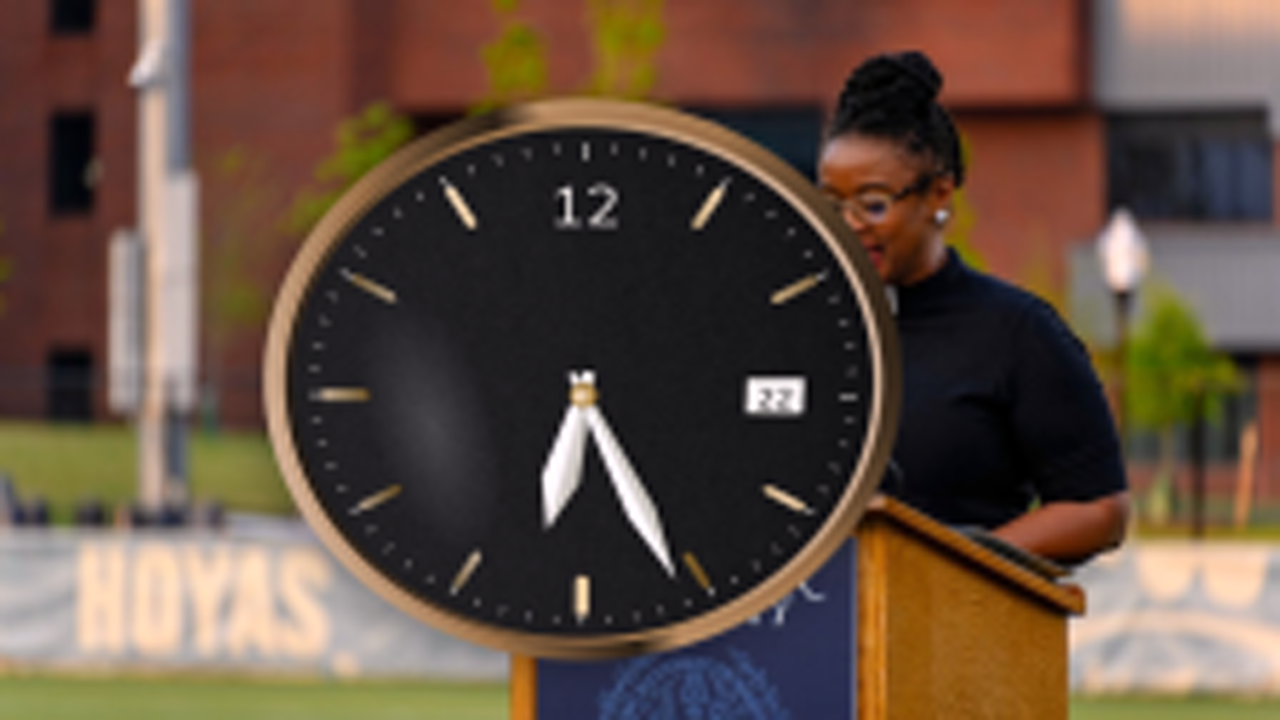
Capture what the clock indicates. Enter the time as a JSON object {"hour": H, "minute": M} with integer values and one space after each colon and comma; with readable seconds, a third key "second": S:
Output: {"hour": 6, "minute": 26}
